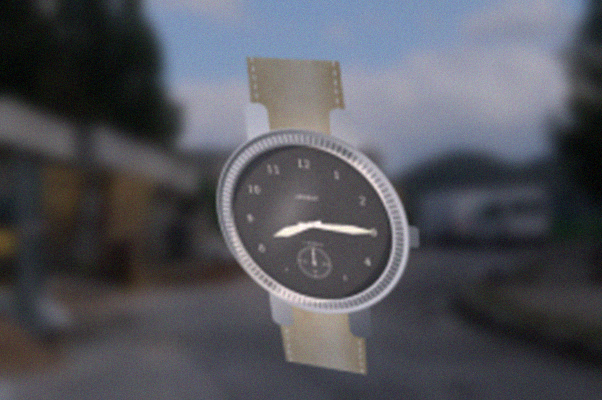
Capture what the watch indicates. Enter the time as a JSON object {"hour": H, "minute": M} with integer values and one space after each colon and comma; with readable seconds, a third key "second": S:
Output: {"hour": 8, "minute": 15}
